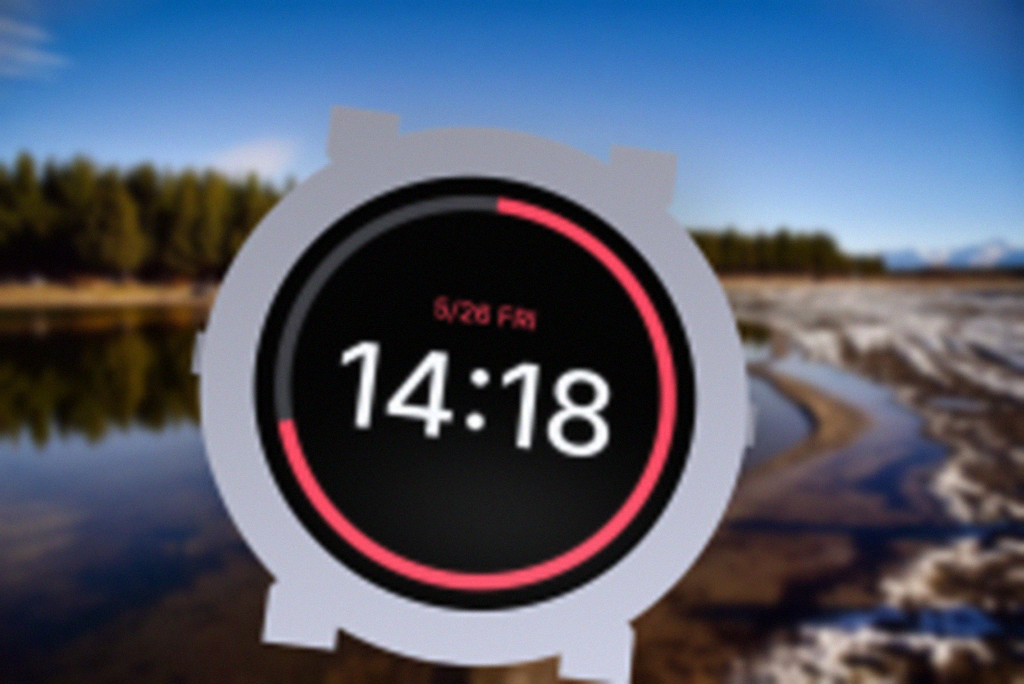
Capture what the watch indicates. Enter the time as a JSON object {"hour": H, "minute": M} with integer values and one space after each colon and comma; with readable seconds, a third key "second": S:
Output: {"hour": 14, "minute": 18}
